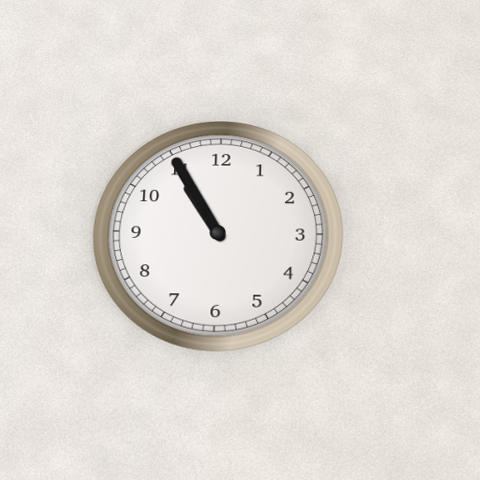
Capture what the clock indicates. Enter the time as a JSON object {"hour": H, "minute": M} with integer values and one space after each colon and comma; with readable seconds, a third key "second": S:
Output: {"hour": 10, "minute": 55}
